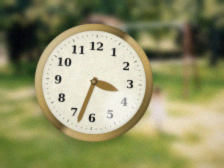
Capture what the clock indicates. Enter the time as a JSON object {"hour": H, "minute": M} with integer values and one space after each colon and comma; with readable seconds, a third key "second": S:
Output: {"hour": 3, "minute": 33}
